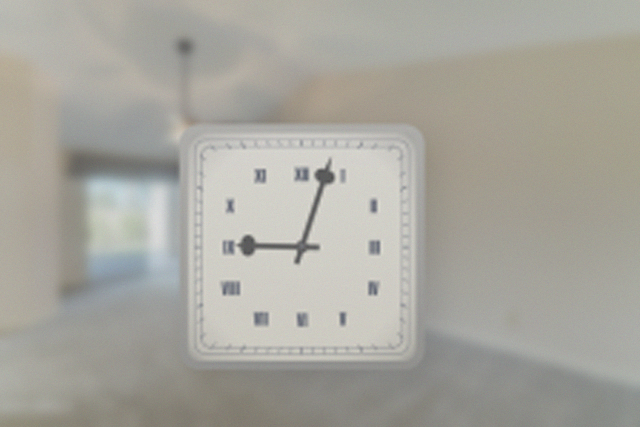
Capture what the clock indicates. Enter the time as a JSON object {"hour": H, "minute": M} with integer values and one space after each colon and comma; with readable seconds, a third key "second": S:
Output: {"hour": 9, "minute": 3}
